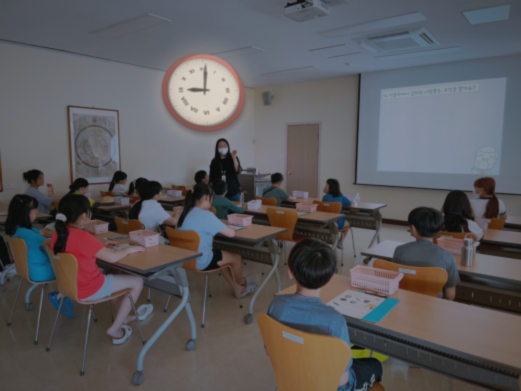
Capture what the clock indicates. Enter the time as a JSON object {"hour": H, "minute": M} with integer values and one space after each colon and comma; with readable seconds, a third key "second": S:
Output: {"hour": 9, "minute": 1}
